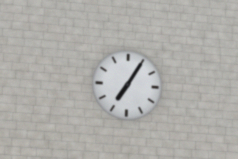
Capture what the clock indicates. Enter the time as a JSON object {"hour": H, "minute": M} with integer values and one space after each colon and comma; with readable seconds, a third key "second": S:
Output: {"hour": 7, "minute": 5}
